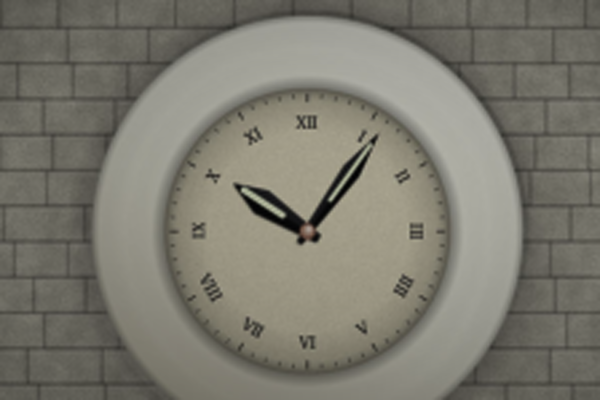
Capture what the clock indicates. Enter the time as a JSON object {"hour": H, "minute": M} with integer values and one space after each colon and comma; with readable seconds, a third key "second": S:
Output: {"hour": 10, "minute": 6}
